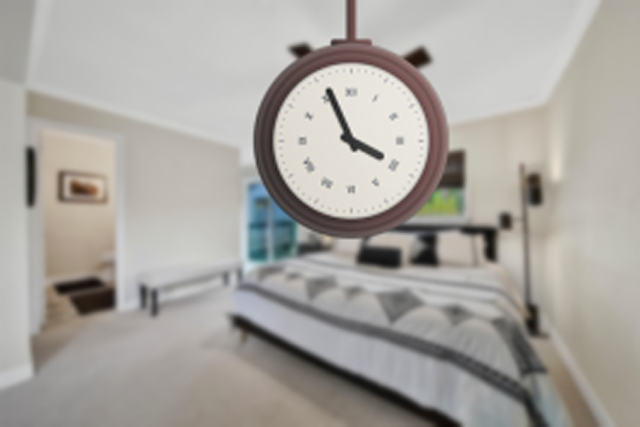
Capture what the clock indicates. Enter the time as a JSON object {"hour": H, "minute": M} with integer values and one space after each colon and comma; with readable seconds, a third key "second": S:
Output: {"hour": 3, "minute": 56}
